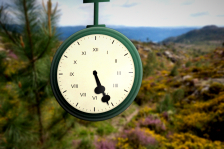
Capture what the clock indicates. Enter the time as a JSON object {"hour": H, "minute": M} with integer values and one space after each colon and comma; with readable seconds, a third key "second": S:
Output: {"hour": 5, "minute": 26}
